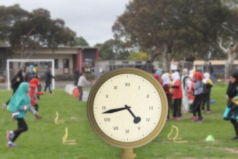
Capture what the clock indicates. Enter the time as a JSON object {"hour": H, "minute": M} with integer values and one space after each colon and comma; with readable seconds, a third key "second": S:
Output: {"hour": 4, "minute": 43}
